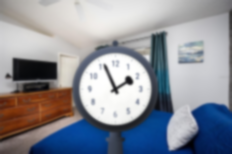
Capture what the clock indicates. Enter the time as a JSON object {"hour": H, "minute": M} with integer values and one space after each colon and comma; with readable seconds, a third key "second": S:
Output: {"hour": 1, "minute": 56}
